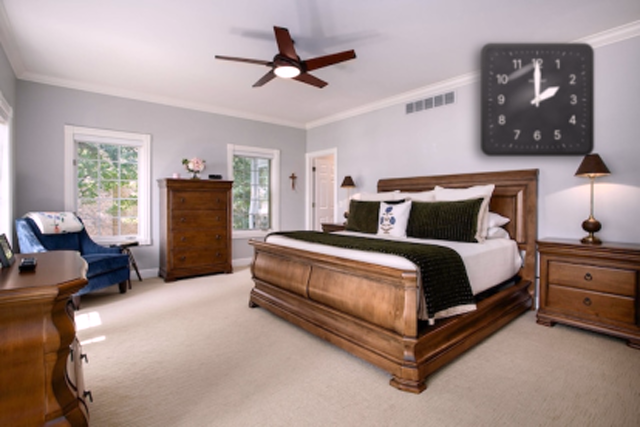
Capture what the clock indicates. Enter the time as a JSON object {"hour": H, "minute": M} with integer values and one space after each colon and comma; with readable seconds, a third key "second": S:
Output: {"hour": 2, "minute": 0}
